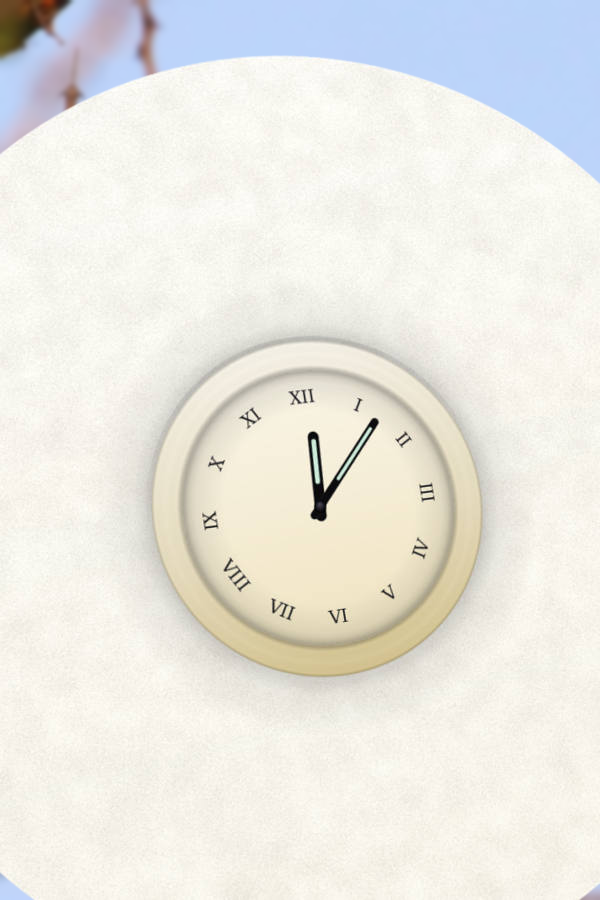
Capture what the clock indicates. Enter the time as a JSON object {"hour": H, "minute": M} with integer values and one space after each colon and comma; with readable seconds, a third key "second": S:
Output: {"hour": 12, "minute": 7}
